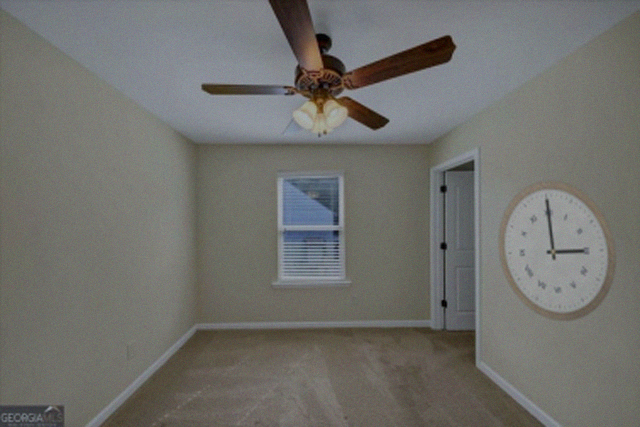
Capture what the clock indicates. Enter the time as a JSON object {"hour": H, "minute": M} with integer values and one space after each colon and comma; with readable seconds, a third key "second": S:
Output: {"hour": 3, "minute": 0}
